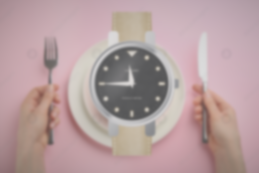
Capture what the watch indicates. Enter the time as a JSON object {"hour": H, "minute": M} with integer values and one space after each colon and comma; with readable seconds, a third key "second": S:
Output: {"hour": 11, "minute": 45}
